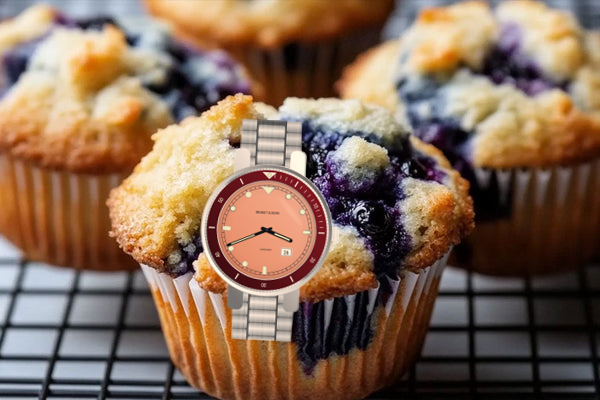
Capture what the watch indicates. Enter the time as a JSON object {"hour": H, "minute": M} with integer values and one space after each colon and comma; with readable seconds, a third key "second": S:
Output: {"hour": 3, "minute": 41}
